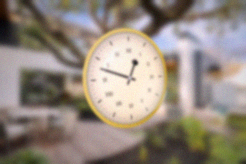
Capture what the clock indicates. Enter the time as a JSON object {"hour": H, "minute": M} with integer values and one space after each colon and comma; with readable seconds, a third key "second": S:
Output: {"hour": 12, "minute": 48}
